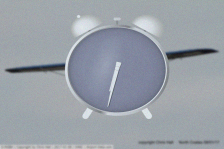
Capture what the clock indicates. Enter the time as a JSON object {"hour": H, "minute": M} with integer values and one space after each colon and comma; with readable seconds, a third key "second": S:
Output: {"hour": 6, "minute": 32}
